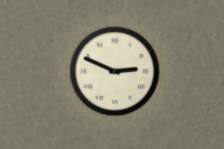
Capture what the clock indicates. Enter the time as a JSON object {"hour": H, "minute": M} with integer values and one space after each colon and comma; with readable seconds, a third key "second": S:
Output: {"hour": 2, "minute": 49}
